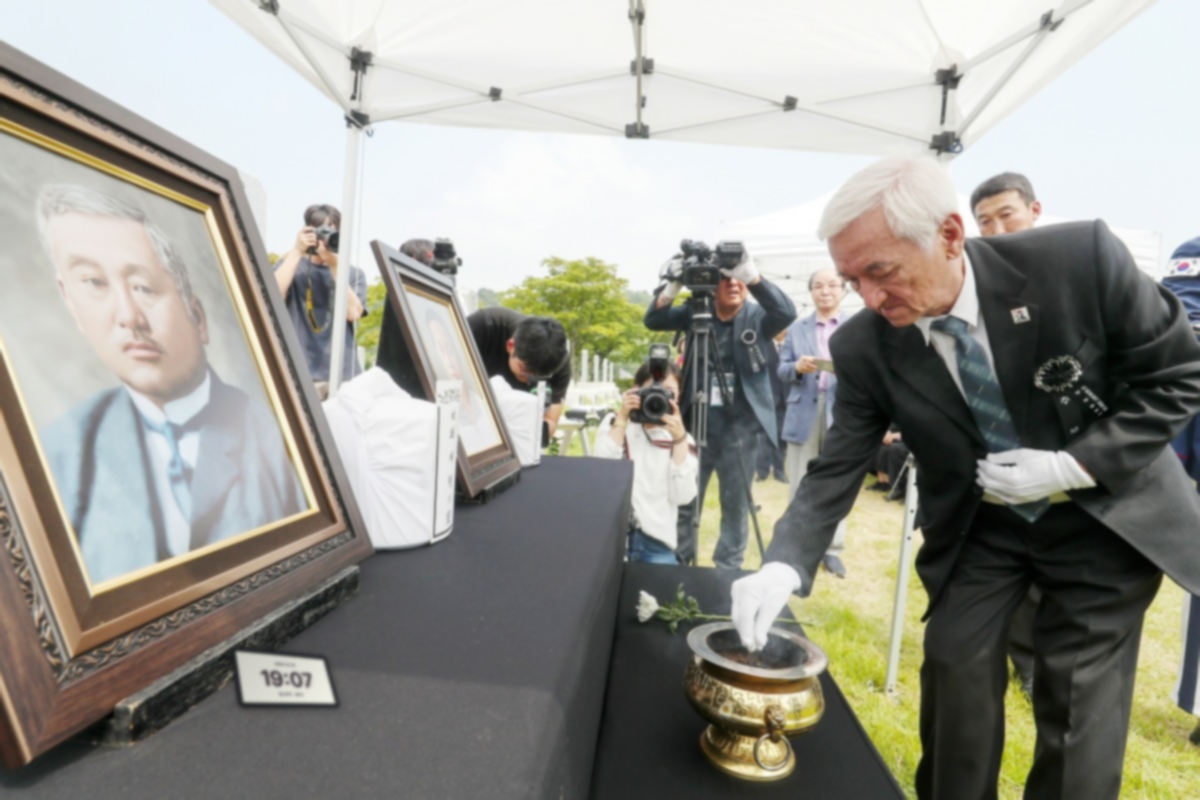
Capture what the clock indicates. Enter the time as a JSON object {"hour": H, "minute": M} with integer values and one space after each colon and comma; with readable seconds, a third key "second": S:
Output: {"hour": 19, "minute": 7}
